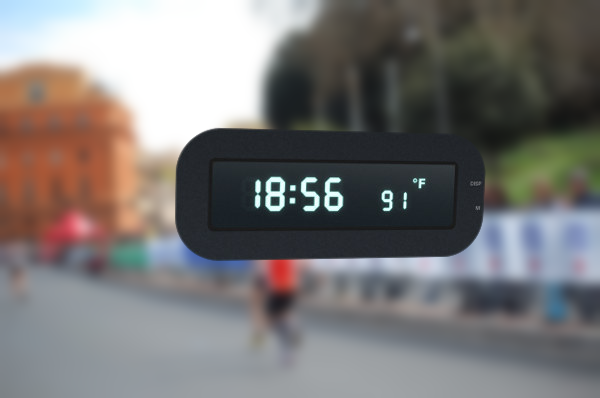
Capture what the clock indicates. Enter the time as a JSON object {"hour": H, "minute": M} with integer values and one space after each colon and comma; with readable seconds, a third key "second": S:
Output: {"hour": 18, "minute": 56}
